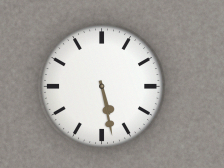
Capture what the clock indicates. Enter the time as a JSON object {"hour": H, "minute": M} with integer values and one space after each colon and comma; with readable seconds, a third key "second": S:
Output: {"hour": 5, "minute": 28}
